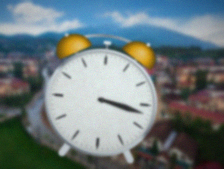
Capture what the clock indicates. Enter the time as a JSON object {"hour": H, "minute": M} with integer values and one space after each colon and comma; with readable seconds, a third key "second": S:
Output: {"hour": 3, "minute": 17}
